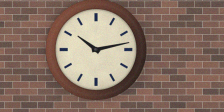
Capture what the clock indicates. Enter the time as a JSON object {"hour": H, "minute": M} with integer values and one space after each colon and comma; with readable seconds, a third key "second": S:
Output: {"hour": 10, "minute": 13}
